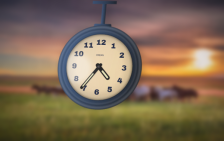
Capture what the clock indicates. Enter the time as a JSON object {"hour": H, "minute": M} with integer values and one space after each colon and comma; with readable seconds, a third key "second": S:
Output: {"hour": 4, "minute": 36}
